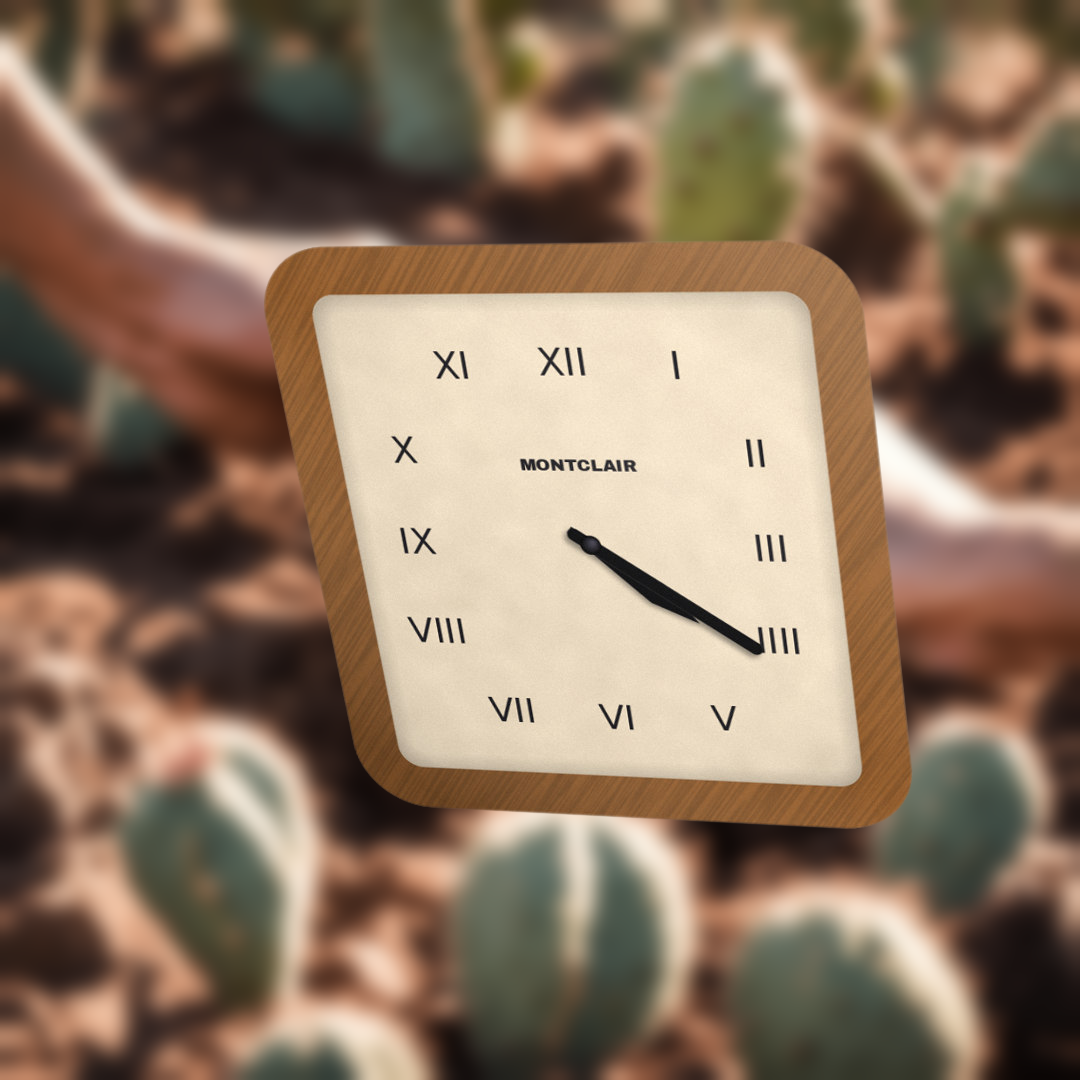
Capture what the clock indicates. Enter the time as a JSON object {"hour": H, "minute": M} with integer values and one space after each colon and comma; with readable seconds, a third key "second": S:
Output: {"hour": 4, "minute": 21}
